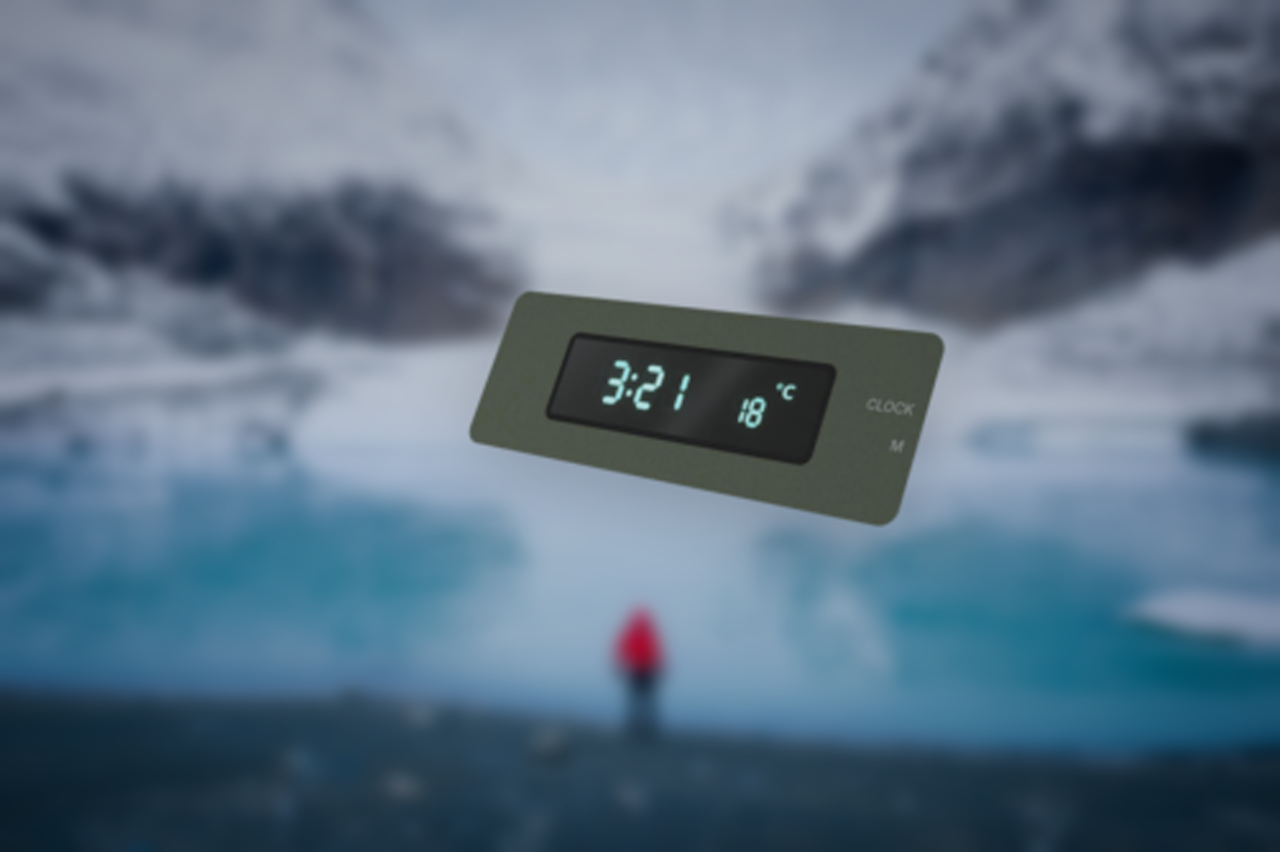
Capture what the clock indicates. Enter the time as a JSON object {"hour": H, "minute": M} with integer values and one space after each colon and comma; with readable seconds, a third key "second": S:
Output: {"hour": 3, "minute": 21}
